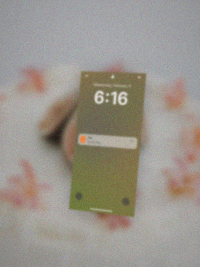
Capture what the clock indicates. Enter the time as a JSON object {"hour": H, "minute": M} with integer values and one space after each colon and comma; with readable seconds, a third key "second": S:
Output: {"hour": 6, "minute": 16}
